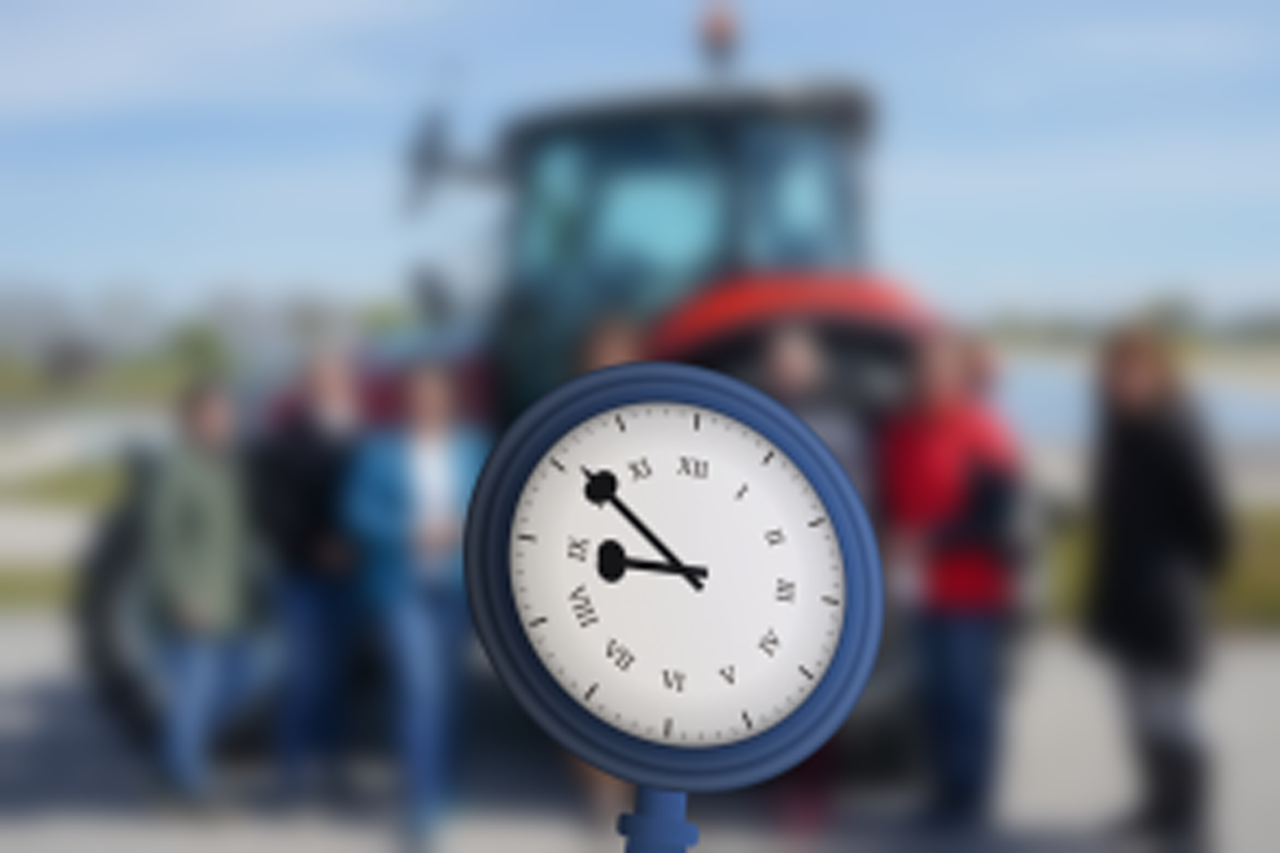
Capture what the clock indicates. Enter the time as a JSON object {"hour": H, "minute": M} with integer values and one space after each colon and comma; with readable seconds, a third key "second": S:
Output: {"hour": 8, "minute": 51}
